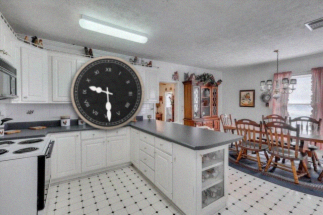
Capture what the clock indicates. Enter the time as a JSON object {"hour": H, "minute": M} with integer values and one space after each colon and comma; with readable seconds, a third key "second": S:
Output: {"hour": 9, "minute": 29}
